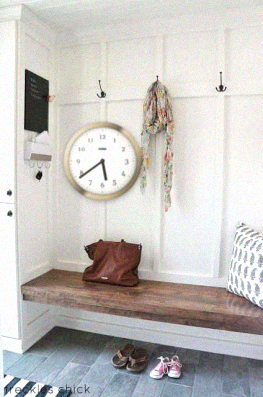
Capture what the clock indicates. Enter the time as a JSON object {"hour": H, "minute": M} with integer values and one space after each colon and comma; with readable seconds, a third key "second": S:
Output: {"hour": 5, "minute": 39}
